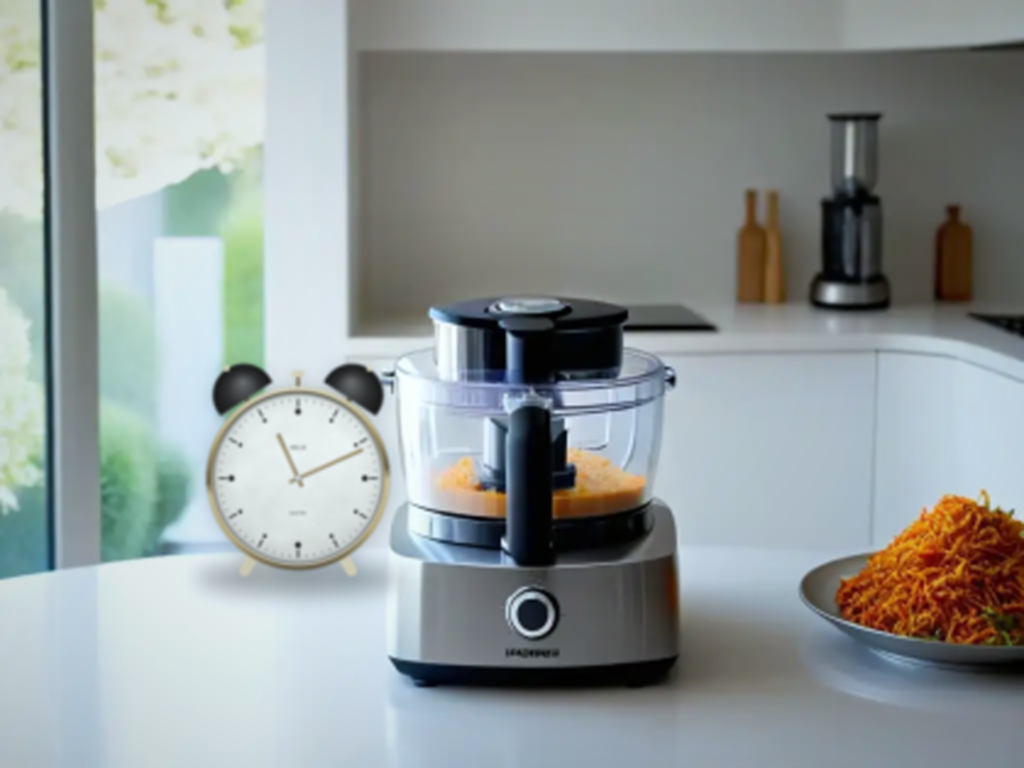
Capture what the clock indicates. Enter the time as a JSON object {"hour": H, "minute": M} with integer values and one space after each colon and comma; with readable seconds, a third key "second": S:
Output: {"hour": 11, "minute": 11}
